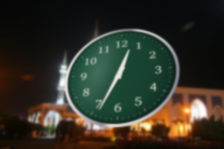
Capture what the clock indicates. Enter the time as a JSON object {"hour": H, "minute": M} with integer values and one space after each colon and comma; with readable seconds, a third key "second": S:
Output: {"hour": 12, "minute": 34}
